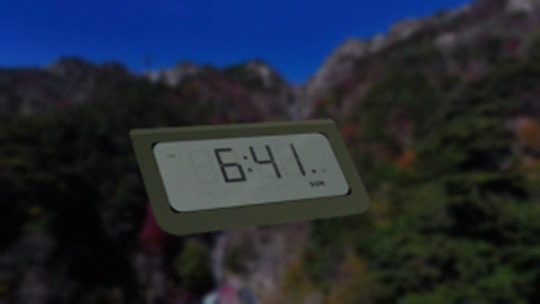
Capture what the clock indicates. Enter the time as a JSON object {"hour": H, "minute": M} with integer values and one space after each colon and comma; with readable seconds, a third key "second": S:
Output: {"hour": 6, "minute": 41}
